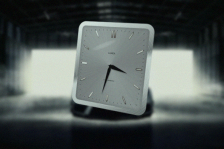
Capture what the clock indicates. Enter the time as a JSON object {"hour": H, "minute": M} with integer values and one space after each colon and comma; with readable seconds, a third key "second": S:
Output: {"hour": 3, "minute": 32}
